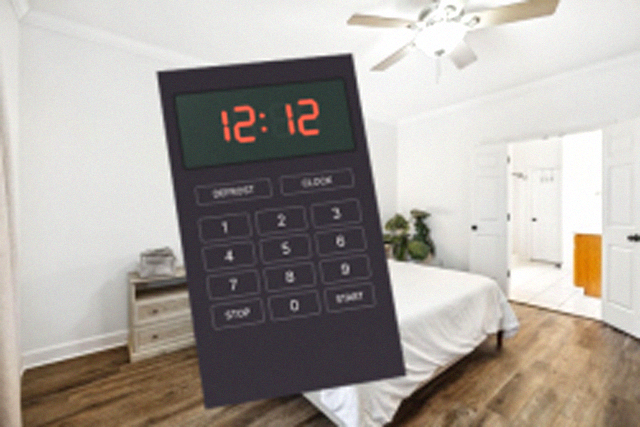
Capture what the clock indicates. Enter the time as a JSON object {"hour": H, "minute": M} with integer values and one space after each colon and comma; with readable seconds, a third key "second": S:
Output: {"hour": 12, "minute": 12}
